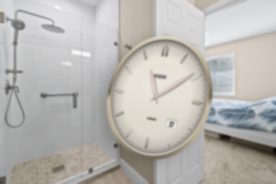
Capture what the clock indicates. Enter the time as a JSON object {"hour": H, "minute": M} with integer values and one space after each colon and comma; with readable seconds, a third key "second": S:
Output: {"hour": 11, "minute": 9}
